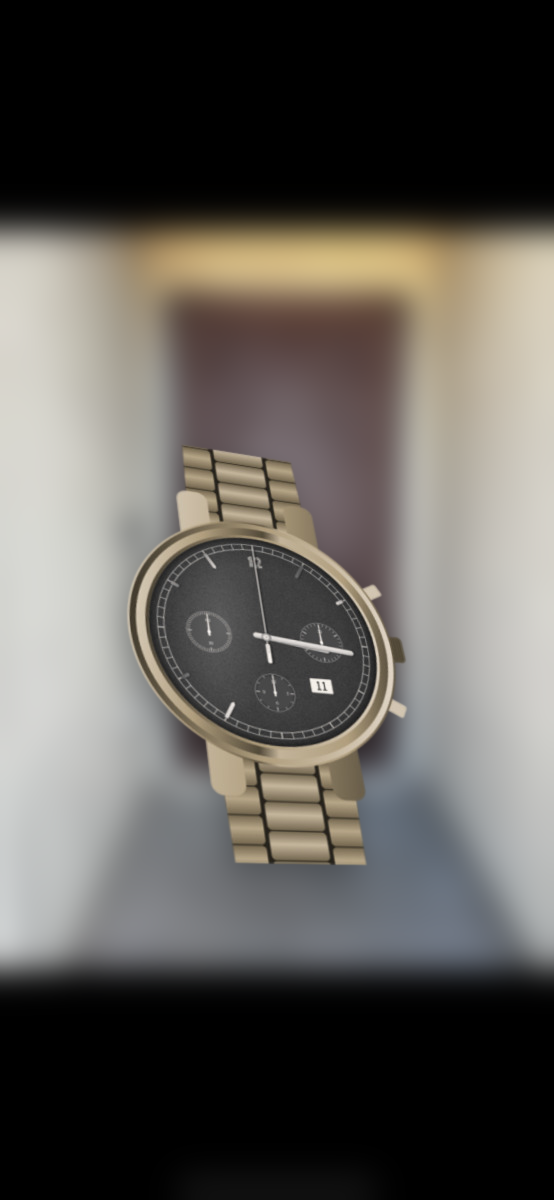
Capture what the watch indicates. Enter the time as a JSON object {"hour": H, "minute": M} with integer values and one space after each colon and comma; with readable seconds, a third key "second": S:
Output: {"hour": 3, "minute": 16}
